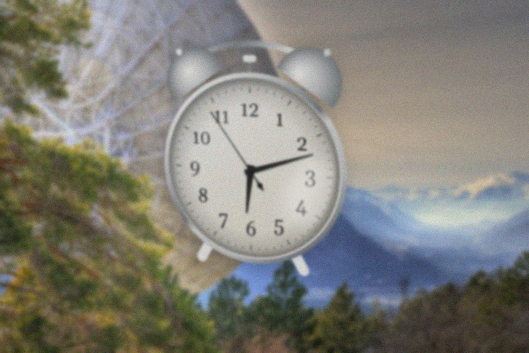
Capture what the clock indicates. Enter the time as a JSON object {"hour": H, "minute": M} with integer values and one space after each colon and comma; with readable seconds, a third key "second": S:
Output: {"hour": 6, "minute": 11, "second": 54}
